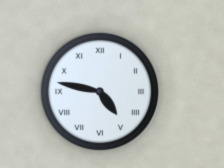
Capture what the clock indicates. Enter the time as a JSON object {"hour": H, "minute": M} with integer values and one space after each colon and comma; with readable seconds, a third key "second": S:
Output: {"hour": 4, "minute": 47}
